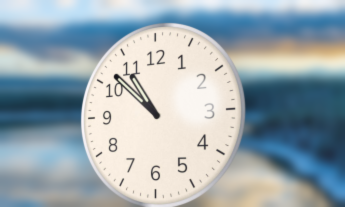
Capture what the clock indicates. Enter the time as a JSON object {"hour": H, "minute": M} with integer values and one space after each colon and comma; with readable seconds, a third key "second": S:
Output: {"hour": 10, "minute": 52}
